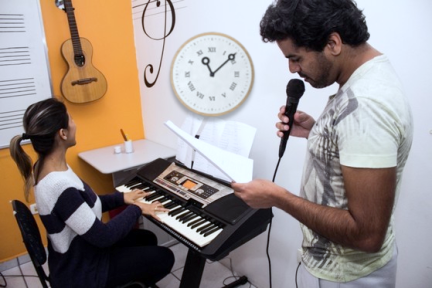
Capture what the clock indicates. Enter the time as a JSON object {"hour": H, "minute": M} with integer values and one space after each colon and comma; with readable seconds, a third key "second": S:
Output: {"hour": 11, "minute": 8}
